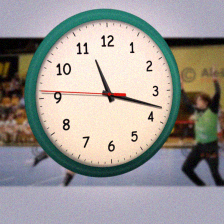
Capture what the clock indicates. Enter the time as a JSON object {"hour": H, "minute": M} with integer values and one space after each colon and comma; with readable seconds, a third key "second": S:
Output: {"hour": 11, "minute": 17, "second": 46}
